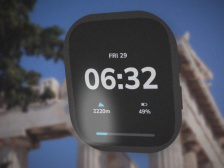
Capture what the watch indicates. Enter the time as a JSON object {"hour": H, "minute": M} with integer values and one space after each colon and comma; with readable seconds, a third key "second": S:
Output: {"hour": 6, "minute": 32}
